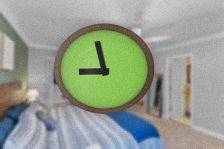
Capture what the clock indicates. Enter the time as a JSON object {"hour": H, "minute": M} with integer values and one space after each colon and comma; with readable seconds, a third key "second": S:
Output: {"hour": 8, "minute": 58}
